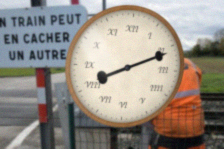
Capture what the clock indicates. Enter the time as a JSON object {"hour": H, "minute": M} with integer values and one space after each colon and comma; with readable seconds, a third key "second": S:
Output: {"hour": 8, "minute": 11}
